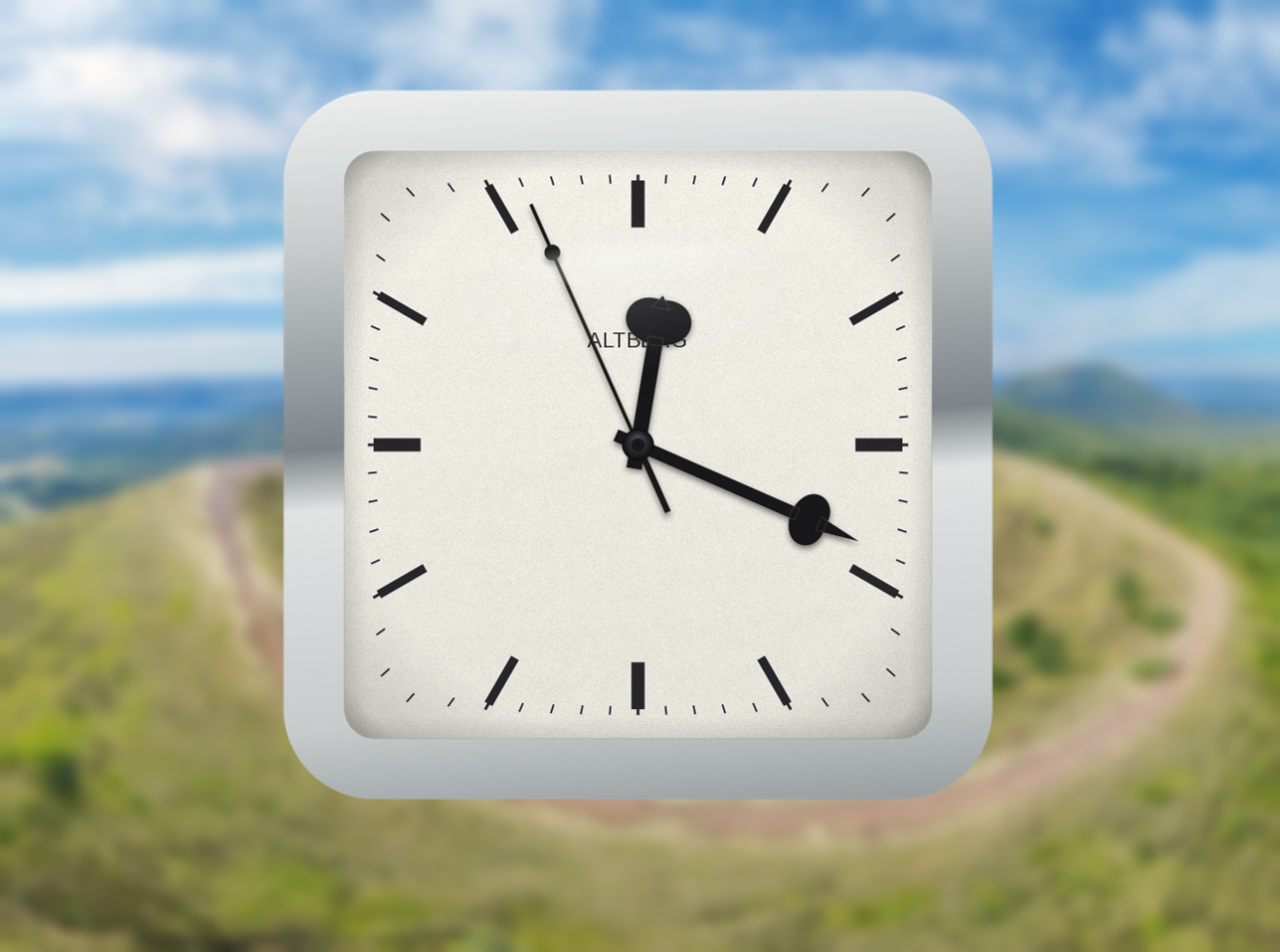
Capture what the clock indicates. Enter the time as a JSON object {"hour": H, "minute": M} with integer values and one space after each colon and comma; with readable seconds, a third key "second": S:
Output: {"hour": 12, "minute": 18, "second": 56}
